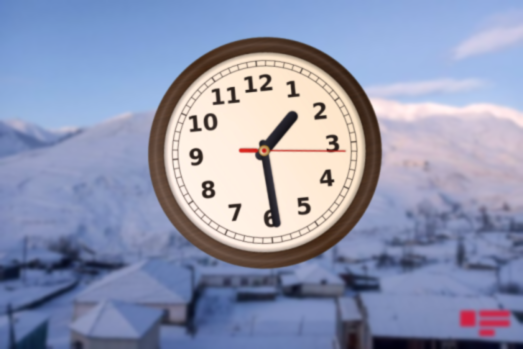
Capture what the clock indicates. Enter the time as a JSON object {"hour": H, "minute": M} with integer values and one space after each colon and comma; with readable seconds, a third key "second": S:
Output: {"hour": 1, "minute": 29, "second": 16}
